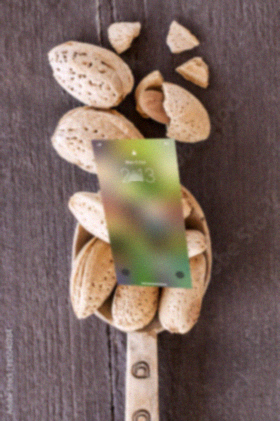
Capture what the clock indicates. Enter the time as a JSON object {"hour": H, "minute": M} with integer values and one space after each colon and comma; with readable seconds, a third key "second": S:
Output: {"hour": 2, "minute": 13}
